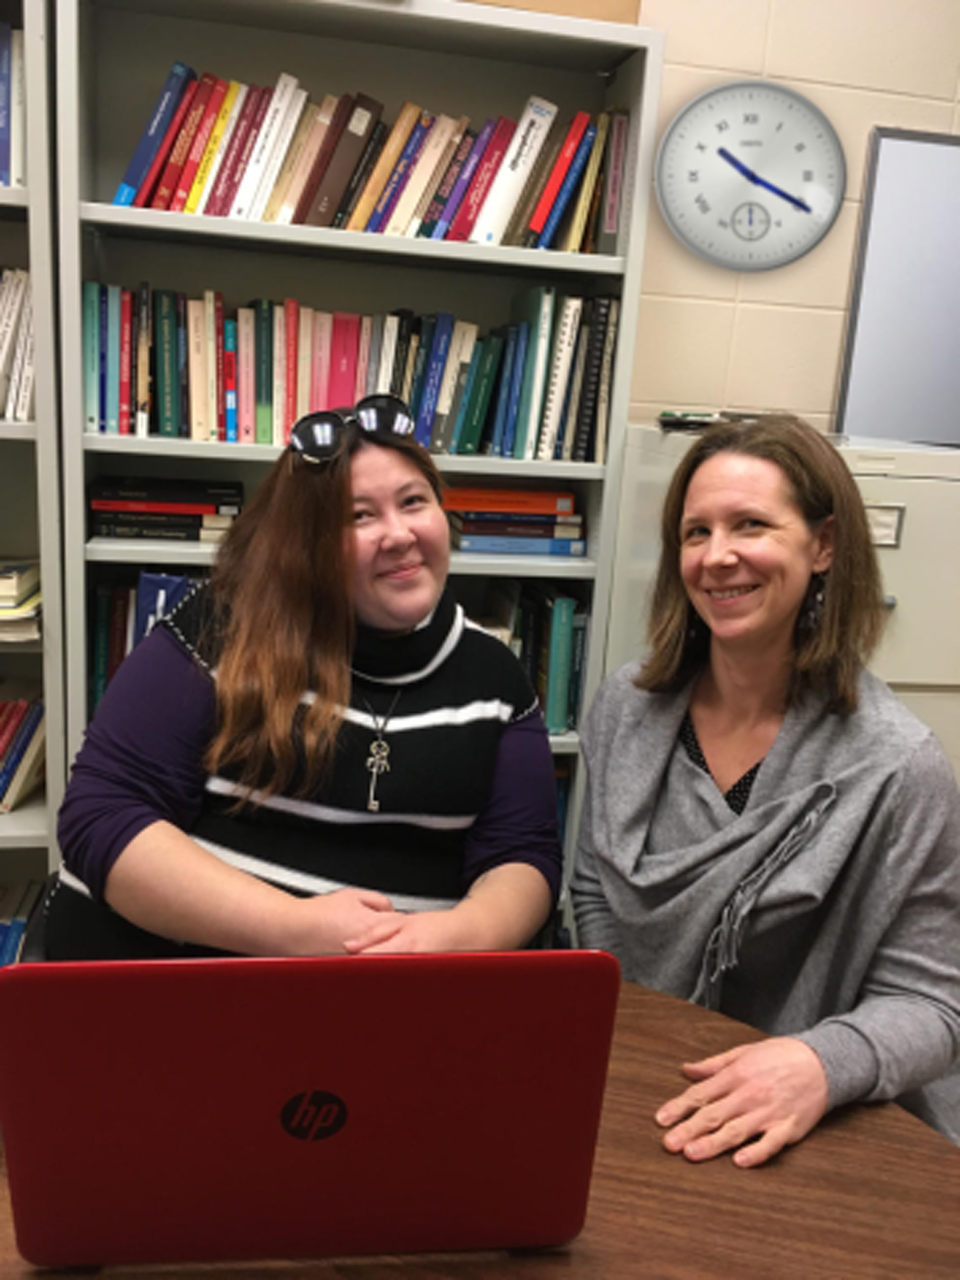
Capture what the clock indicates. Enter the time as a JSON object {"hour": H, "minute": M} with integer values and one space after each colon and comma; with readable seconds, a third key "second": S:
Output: {"hour": 10, "minute": 20}
